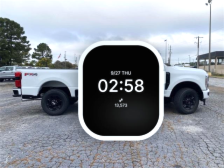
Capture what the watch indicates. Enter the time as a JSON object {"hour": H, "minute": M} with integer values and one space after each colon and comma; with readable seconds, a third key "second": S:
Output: {"hour": 2, "minute": 58}
